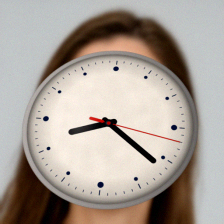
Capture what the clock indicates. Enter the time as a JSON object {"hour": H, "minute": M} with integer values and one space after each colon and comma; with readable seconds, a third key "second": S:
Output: {"hour": 8, "minute": 21, "second": 17}
